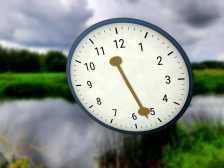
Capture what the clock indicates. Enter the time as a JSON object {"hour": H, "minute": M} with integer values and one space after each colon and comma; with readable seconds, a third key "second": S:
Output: {"hour": 11, "minute": 27}
